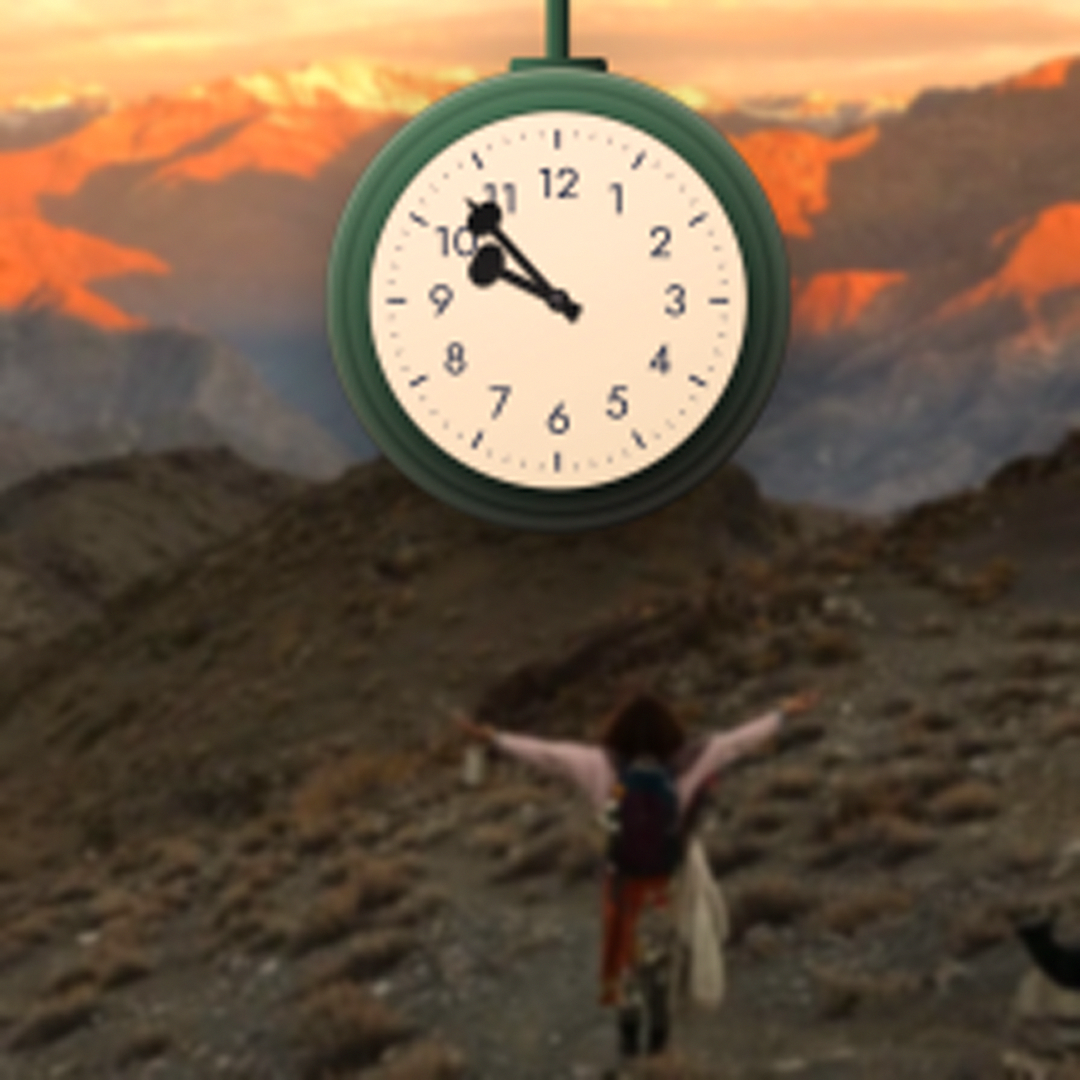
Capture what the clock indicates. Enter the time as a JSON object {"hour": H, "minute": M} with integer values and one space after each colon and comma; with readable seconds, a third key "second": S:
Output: {"hour": 9, "minute": 53}
